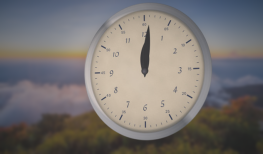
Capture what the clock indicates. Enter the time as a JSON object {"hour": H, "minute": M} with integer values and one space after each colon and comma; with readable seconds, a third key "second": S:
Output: {"hour": 12, "minute": 1}
